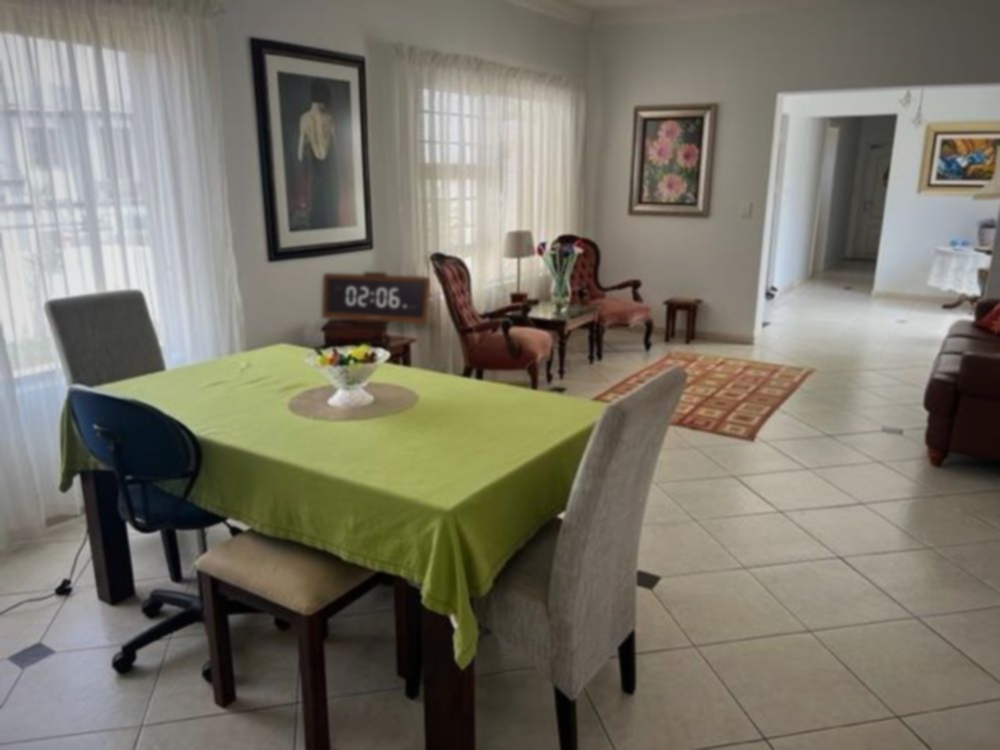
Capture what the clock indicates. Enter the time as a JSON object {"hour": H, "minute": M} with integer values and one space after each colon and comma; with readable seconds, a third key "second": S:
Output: {"hour": 2, "minute": 6}
